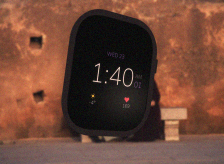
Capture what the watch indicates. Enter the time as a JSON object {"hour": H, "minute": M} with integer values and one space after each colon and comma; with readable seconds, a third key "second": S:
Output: {"hour": 1, "minute": 40, "second": 1}
